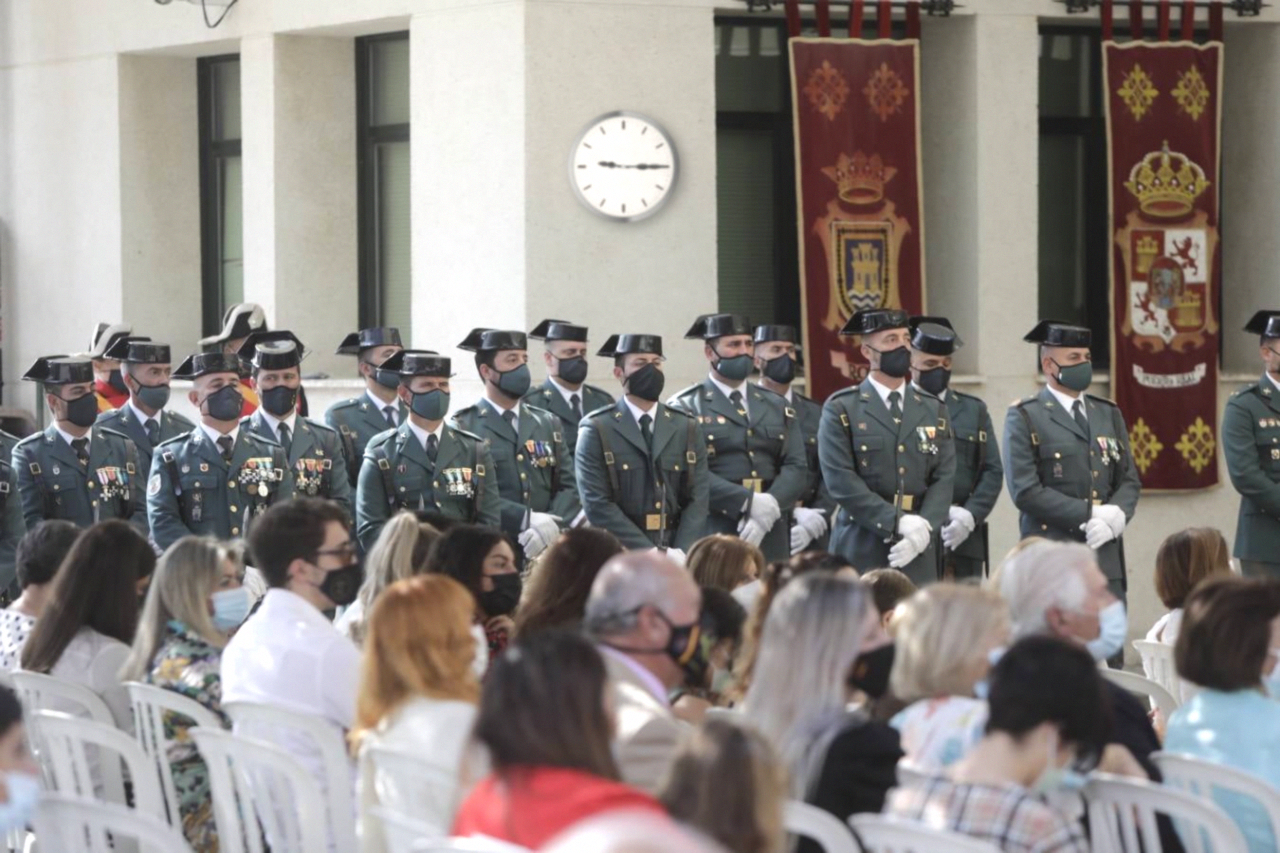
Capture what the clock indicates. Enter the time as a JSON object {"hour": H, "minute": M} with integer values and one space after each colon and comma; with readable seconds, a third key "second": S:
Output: {"hour": 9, "minute": 15}
